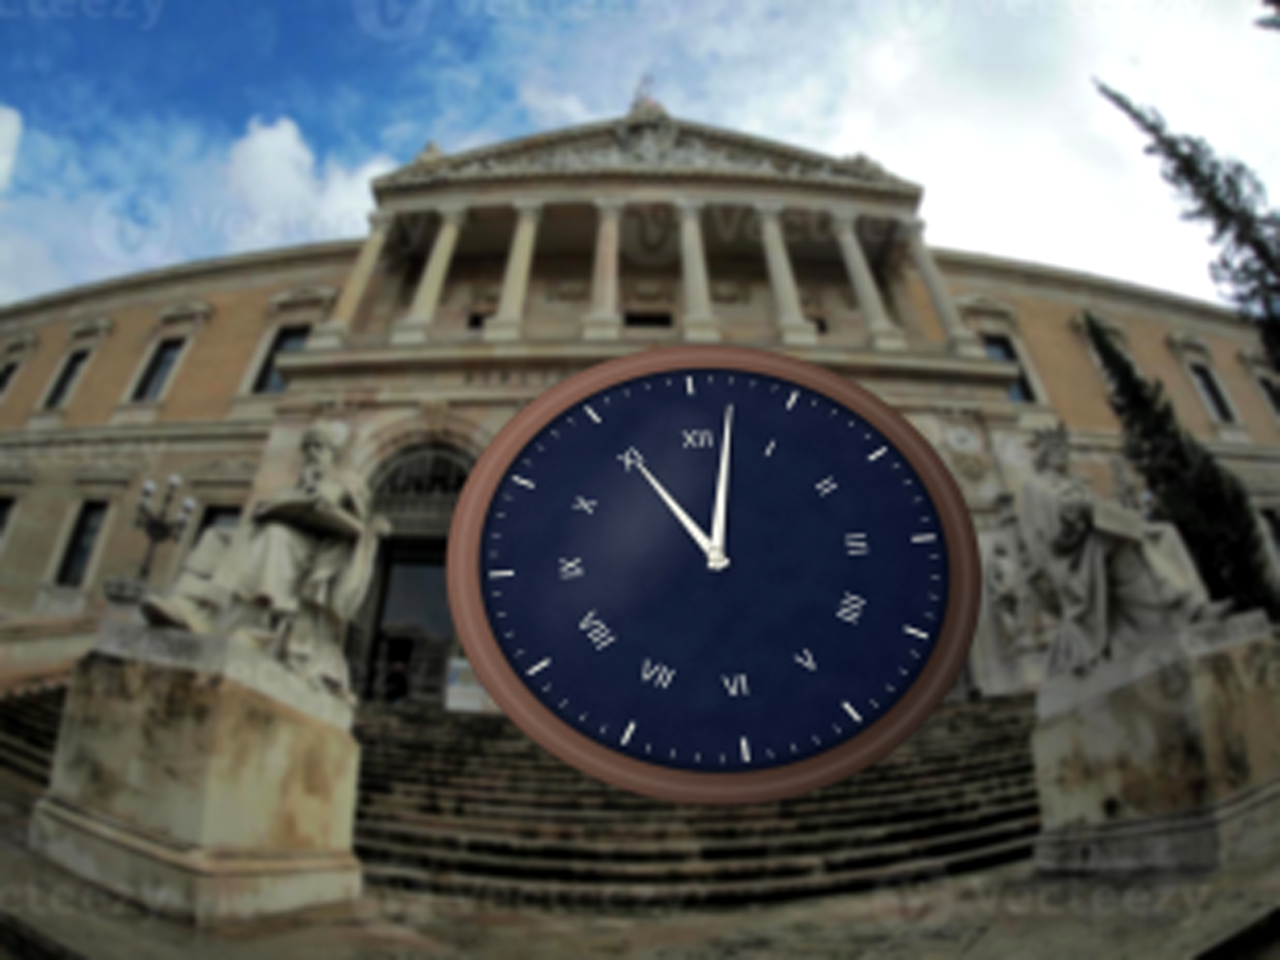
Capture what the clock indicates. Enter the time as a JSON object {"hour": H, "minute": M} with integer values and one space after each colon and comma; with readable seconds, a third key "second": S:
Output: {"hour": 11, "minute": 2}
